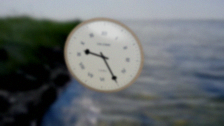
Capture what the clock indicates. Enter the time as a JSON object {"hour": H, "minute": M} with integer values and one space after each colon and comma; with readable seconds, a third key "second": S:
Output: {"hour": 9, "minute": 25}
